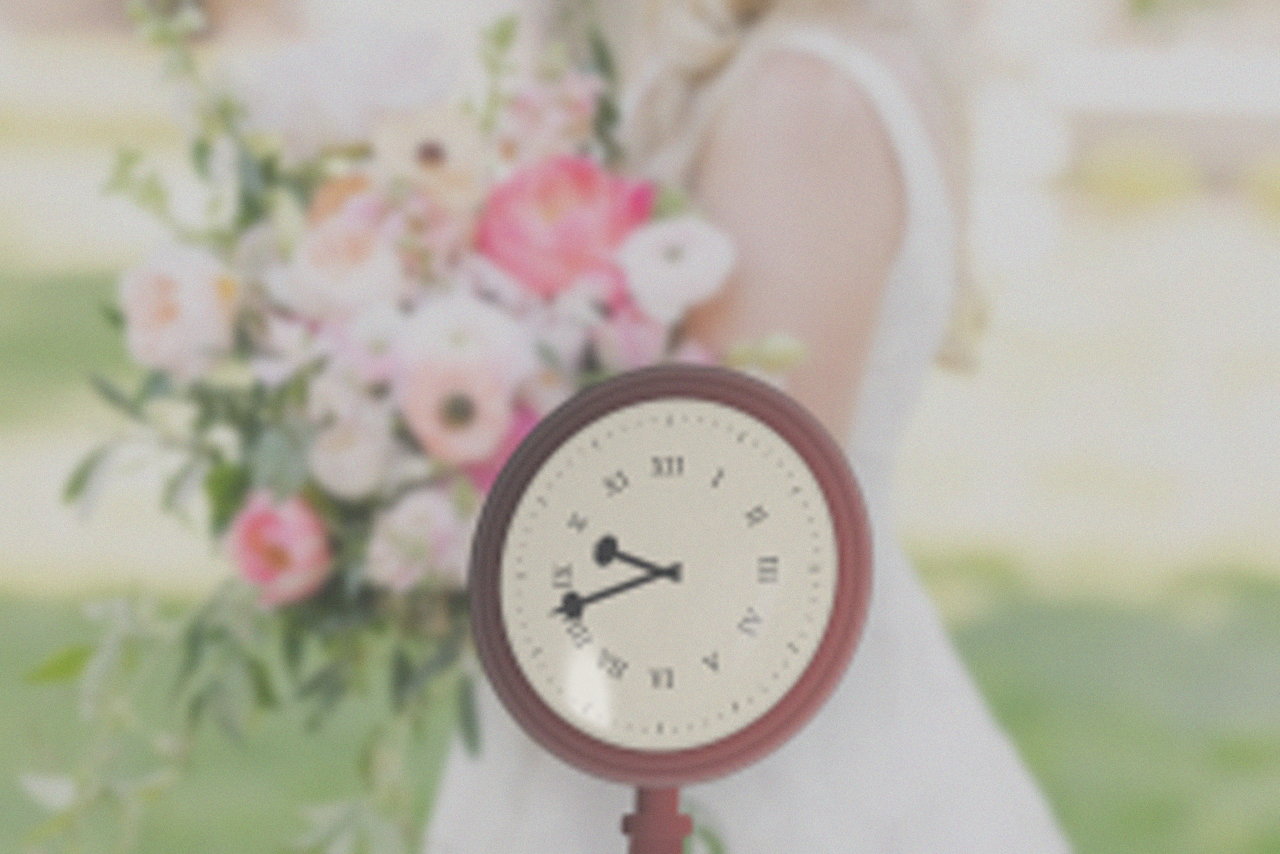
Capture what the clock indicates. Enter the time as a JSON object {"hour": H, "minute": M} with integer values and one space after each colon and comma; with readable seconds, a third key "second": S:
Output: {"hour": 9, "minute": 42}
